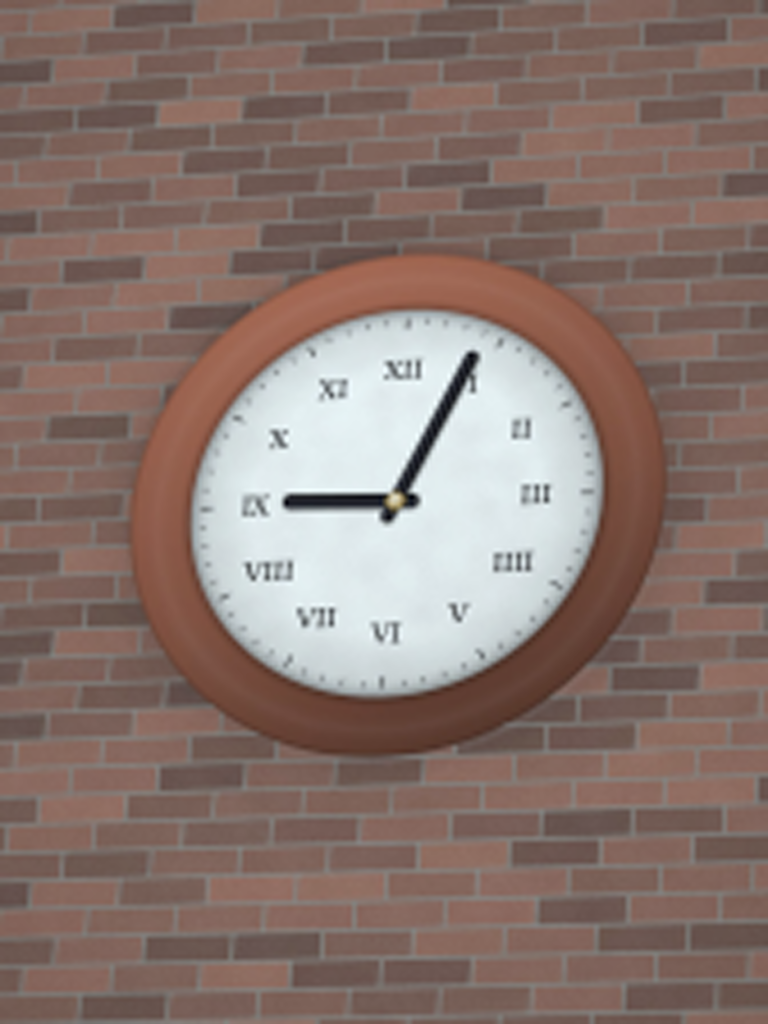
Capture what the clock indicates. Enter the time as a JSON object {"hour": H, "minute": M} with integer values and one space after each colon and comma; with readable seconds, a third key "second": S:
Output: {"hour": 9, "minute": 4}
